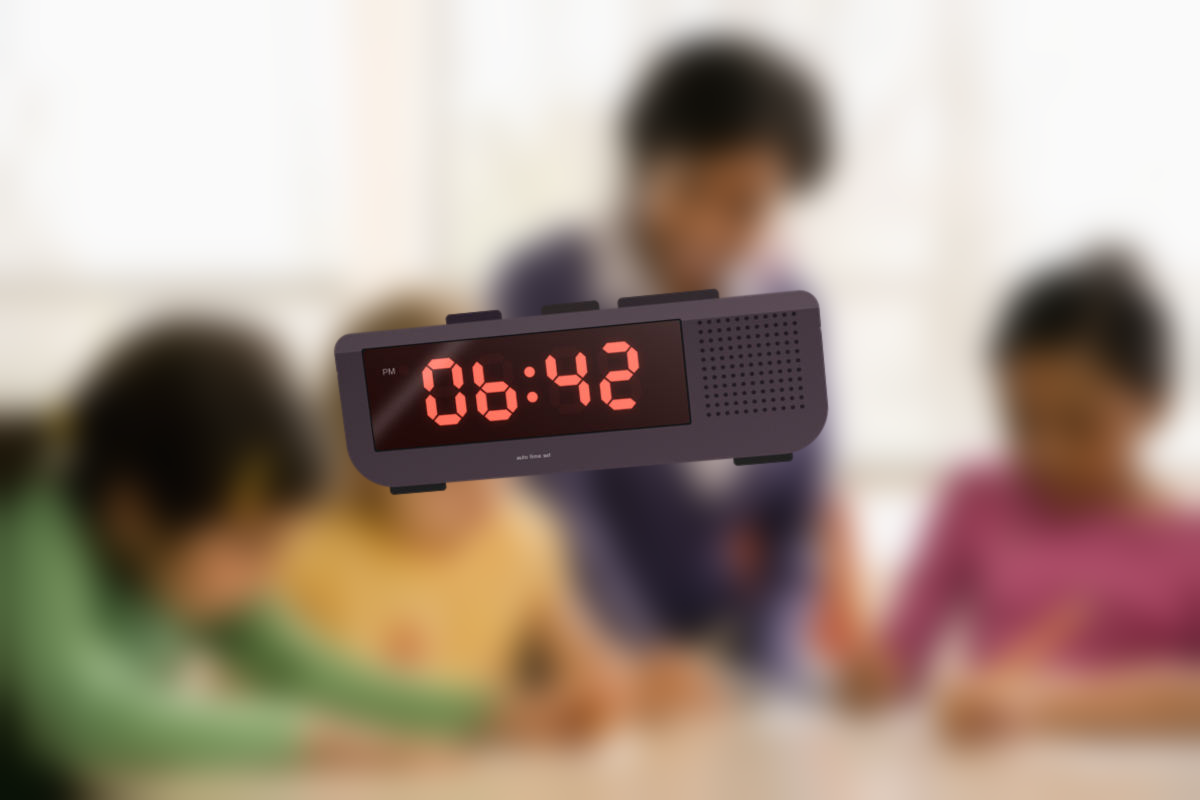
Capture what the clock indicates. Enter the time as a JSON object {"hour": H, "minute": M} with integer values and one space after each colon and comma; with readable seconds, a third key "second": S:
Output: {"hour": 6, "minute": 42}
